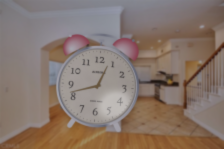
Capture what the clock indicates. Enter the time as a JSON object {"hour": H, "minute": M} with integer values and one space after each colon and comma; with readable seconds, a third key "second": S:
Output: {"hour": 12, "minute": 42}
